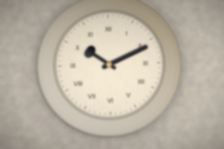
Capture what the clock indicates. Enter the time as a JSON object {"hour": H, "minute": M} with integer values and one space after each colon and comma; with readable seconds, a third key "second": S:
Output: {"hour": 10, "minute": 11}
